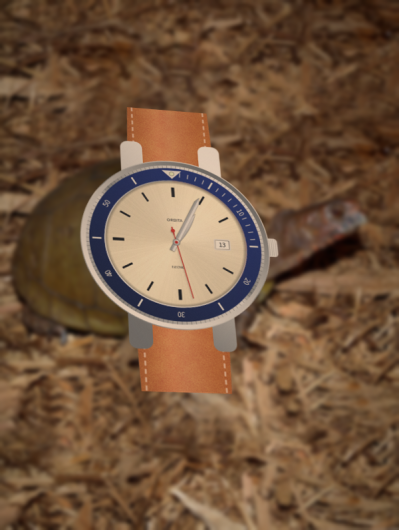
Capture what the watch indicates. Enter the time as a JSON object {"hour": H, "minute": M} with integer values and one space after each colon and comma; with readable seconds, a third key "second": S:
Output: {"hour": 1, "minute": 4, "second": 28}
